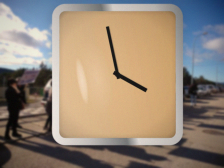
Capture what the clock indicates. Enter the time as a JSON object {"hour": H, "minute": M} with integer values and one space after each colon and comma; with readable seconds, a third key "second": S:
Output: {"hour": 3, "minute": 58}
